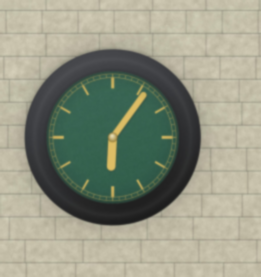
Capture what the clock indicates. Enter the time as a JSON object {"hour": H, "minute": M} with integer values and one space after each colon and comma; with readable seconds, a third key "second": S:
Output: {"hour": 6, "minute": 6}
